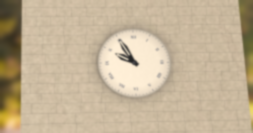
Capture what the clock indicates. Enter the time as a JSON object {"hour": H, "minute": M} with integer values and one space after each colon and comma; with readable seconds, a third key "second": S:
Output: {"hour": 9, "minute": 55}
